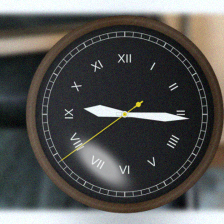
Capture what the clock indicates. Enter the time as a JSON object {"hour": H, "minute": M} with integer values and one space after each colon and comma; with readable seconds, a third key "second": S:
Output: {"hour": 9, "minute": 15, "second": 39}
